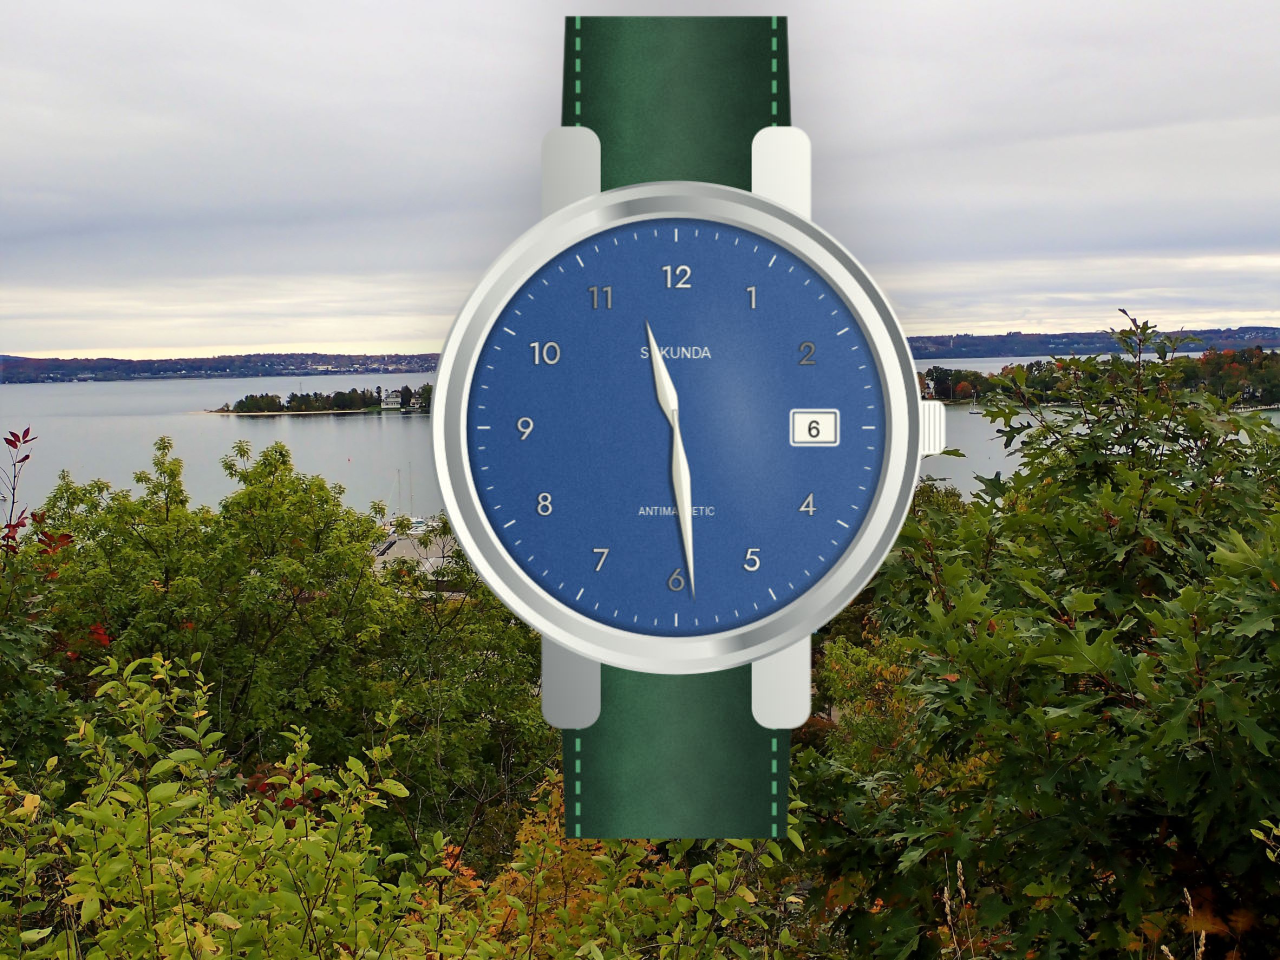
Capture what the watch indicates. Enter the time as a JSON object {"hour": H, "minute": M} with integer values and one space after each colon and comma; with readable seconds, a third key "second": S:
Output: {"hour": 11, "minute": 29}
